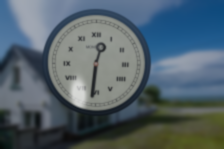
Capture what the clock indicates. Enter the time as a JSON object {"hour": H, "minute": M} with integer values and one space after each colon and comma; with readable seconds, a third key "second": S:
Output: {"hour": 12, "minute": 31}
